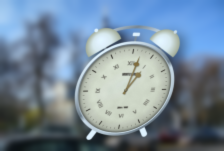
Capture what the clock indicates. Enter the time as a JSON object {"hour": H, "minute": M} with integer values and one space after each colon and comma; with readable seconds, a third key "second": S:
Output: {"hour": 1, "minute": 2}
